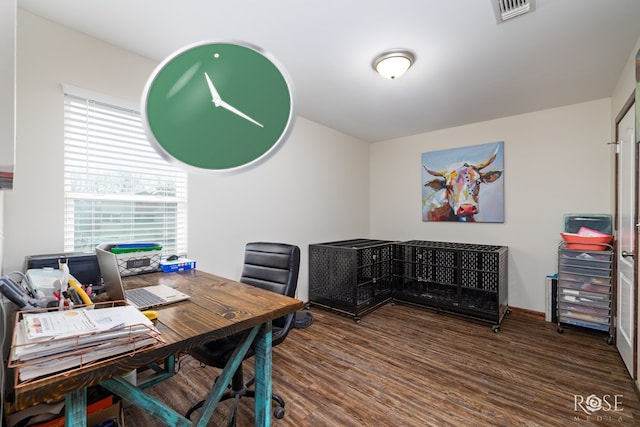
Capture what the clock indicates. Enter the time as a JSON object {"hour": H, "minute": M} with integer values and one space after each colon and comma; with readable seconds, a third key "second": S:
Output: {"hour": 11, "minute": 21}
